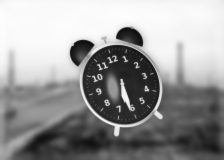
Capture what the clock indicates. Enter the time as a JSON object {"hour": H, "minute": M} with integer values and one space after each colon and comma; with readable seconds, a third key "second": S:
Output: {"hour": 6, "minute": 31}
